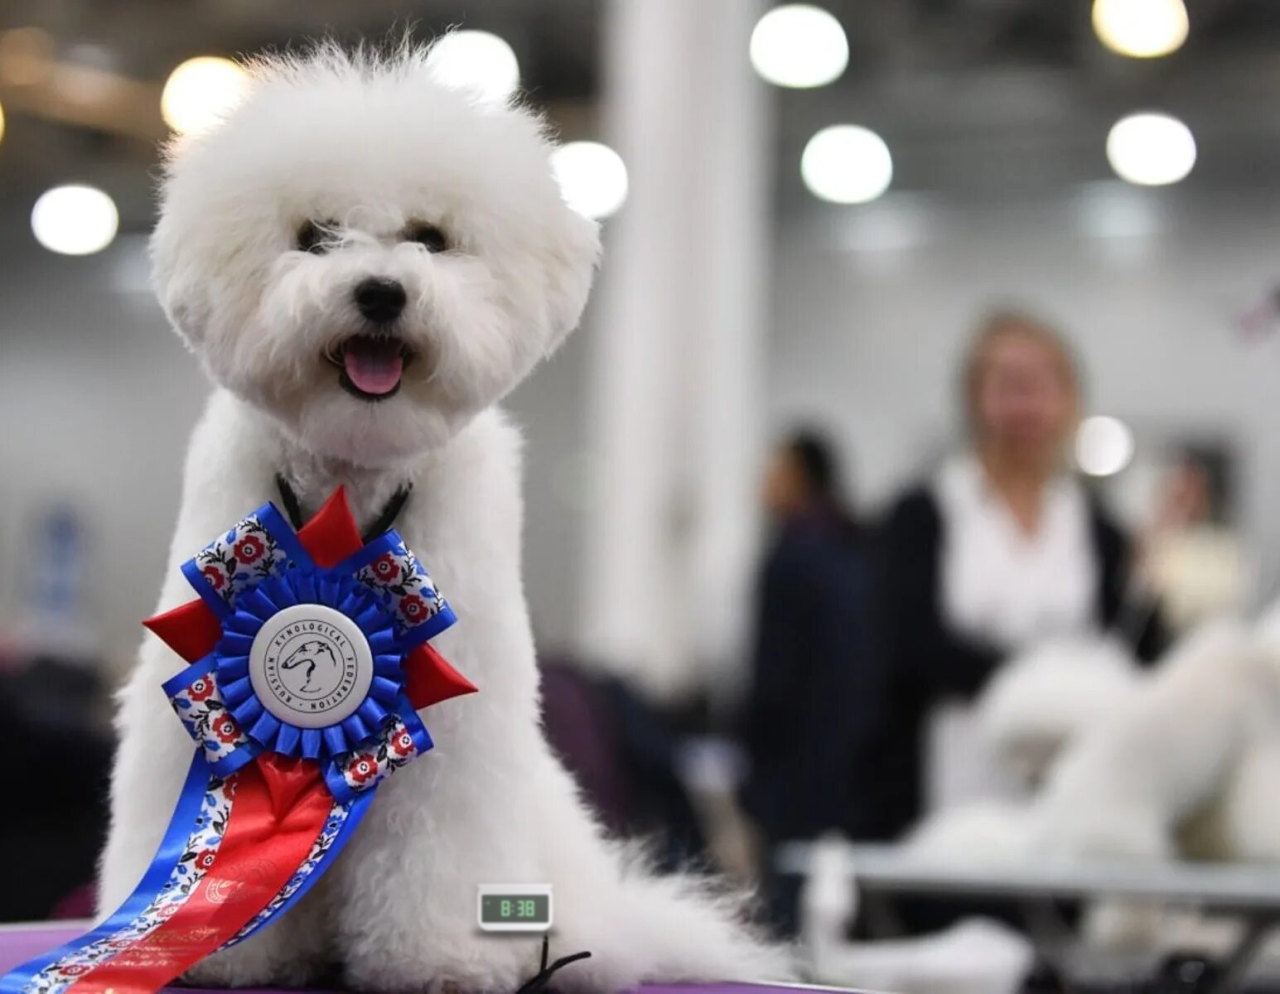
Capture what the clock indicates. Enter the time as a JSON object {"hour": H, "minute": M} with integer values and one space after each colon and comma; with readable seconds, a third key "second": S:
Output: {"hour": 8, "minute": 38}
